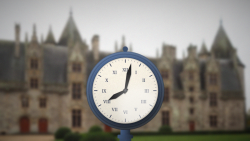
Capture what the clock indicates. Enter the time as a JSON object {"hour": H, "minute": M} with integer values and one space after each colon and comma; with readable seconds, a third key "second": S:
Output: {"hour": 8, "minute": 2}
